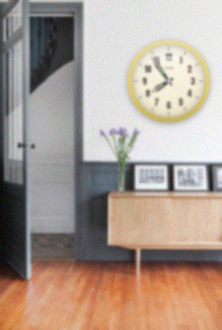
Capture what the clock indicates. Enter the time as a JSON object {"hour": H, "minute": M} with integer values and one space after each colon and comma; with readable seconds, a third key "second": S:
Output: {"hour": 7, "minute": 54}
